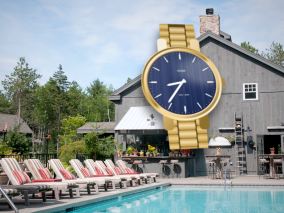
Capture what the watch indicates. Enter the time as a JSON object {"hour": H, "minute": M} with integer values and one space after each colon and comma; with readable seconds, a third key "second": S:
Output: {"hour": 8, "minute": 36}
